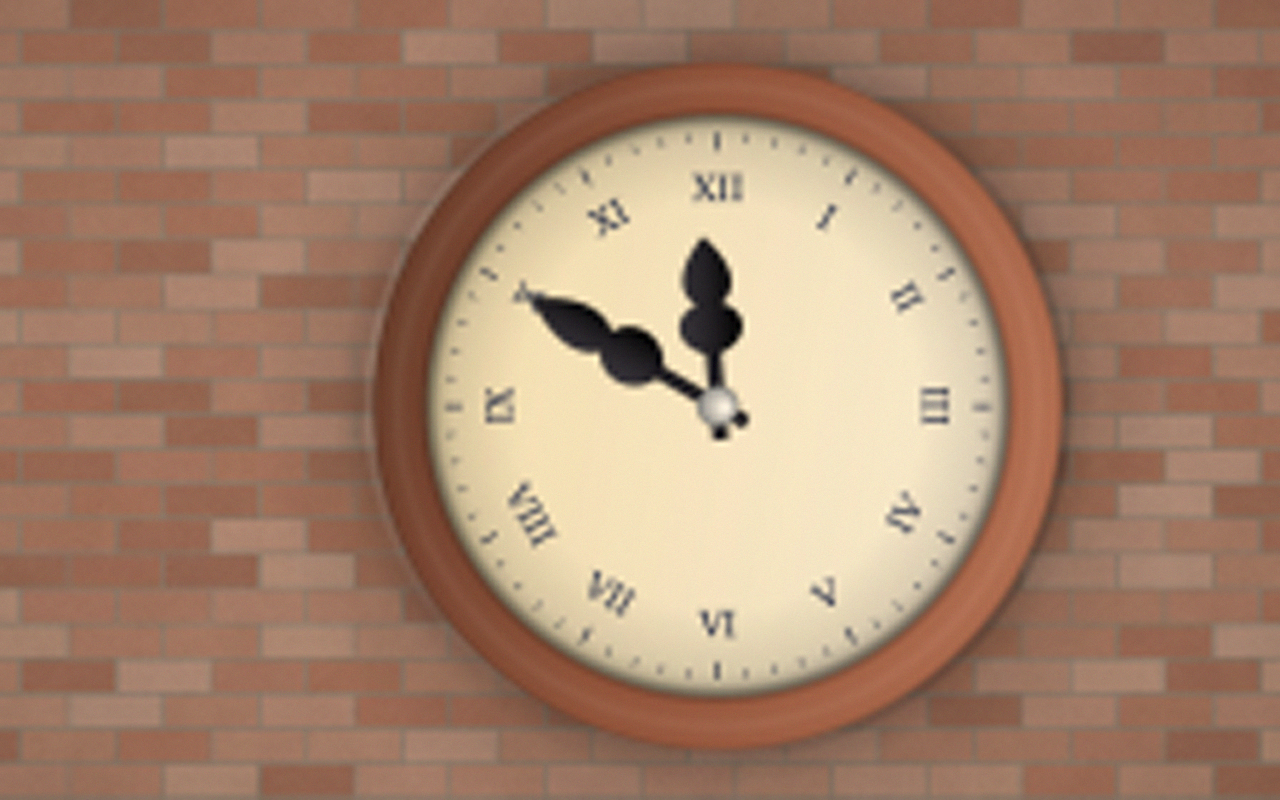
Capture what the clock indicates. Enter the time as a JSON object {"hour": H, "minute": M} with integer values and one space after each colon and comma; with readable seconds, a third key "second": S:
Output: {"hour": 11, "minute": 50}
